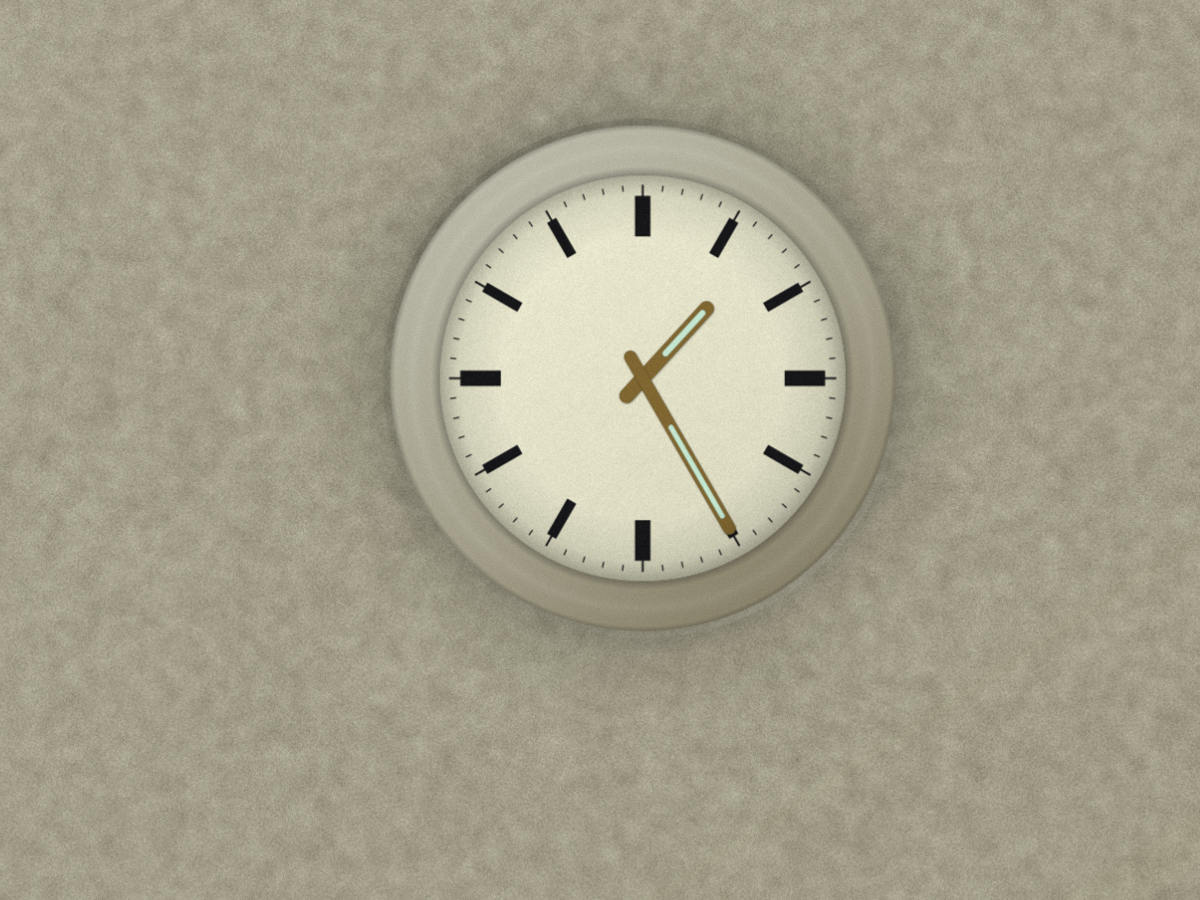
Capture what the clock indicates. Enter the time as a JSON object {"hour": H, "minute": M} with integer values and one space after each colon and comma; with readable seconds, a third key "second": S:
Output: {"hour": 1, "minute": 25}
